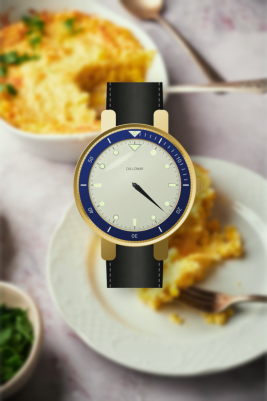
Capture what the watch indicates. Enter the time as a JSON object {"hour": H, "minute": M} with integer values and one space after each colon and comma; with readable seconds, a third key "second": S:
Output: {"hour": 4, "minute": 22}
